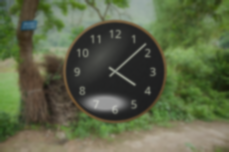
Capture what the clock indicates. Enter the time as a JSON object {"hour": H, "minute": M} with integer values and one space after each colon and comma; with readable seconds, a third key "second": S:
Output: {"hour": 4, "minute": 8}
